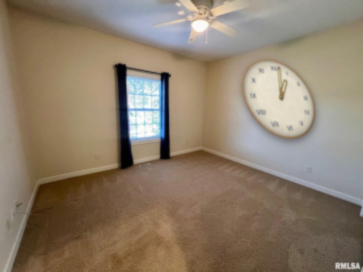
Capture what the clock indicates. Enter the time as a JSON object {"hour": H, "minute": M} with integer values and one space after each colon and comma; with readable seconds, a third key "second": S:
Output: {"hour": 1, "minute": 2}
